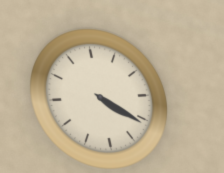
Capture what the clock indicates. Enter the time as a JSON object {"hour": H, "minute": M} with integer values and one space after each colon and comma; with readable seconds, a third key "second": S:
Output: {"hour": 4, "minute": 21}
